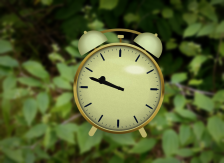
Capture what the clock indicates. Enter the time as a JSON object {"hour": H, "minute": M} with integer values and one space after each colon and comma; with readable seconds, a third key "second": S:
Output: {"hour": 9, "minute": 48}
